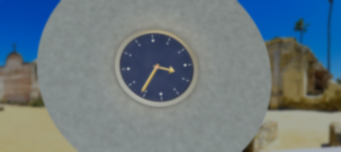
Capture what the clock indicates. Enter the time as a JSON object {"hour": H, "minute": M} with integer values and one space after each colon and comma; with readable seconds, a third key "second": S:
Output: {"hour": 3, "minute": 36}
